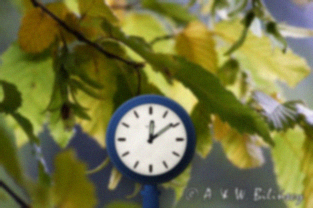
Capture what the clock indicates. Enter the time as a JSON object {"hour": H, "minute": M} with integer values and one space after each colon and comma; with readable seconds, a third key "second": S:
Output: {"hour": 12, "minute": 9}
